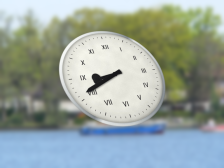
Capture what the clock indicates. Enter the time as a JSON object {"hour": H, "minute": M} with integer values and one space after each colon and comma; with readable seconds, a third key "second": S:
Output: {"hour": 8, "minute": 41}
